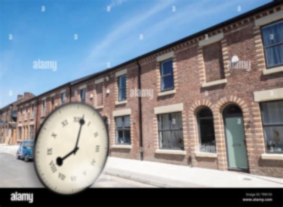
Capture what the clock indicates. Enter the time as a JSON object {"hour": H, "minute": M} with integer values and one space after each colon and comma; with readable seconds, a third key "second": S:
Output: {"hour": 8, "minute": 2}
